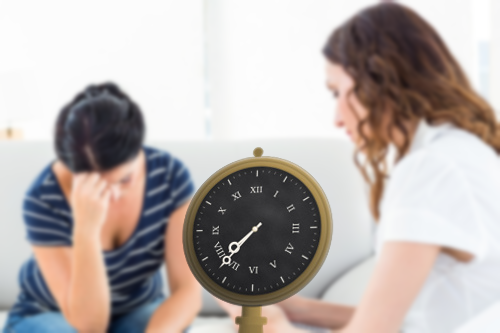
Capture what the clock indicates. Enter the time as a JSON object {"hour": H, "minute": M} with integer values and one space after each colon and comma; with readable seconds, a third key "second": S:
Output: {"hour": 7, "minute": 37}
